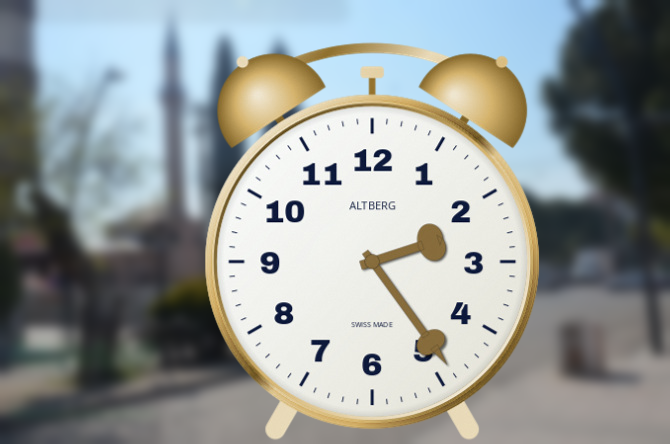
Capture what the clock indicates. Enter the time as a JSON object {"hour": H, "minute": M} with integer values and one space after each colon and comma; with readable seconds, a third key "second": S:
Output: {"hour": 2, "minute": 24}
